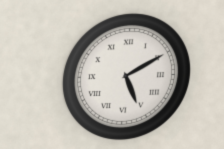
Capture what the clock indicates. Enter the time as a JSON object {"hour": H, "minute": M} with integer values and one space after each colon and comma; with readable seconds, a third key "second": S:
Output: {"hour": 5, "minute": 10}
